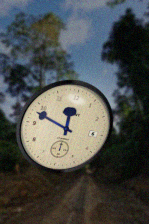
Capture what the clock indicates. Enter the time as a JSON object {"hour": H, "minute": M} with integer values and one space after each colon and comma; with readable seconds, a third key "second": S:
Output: {"hour": 11, "minute": 48}
